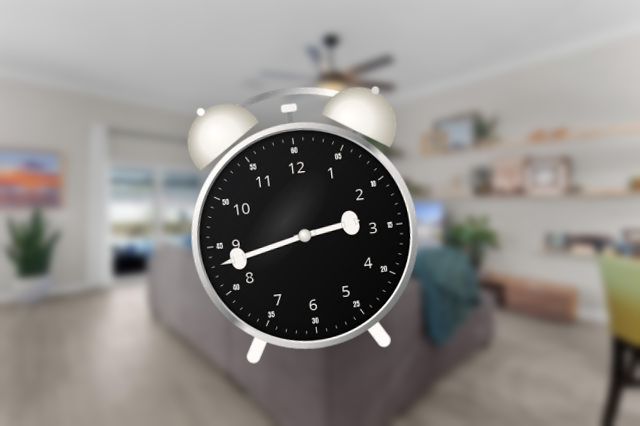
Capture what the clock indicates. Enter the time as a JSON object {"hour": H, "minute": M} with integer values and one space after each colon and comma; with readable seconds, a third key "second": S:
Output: {"hour": 2, "minute": 43}
